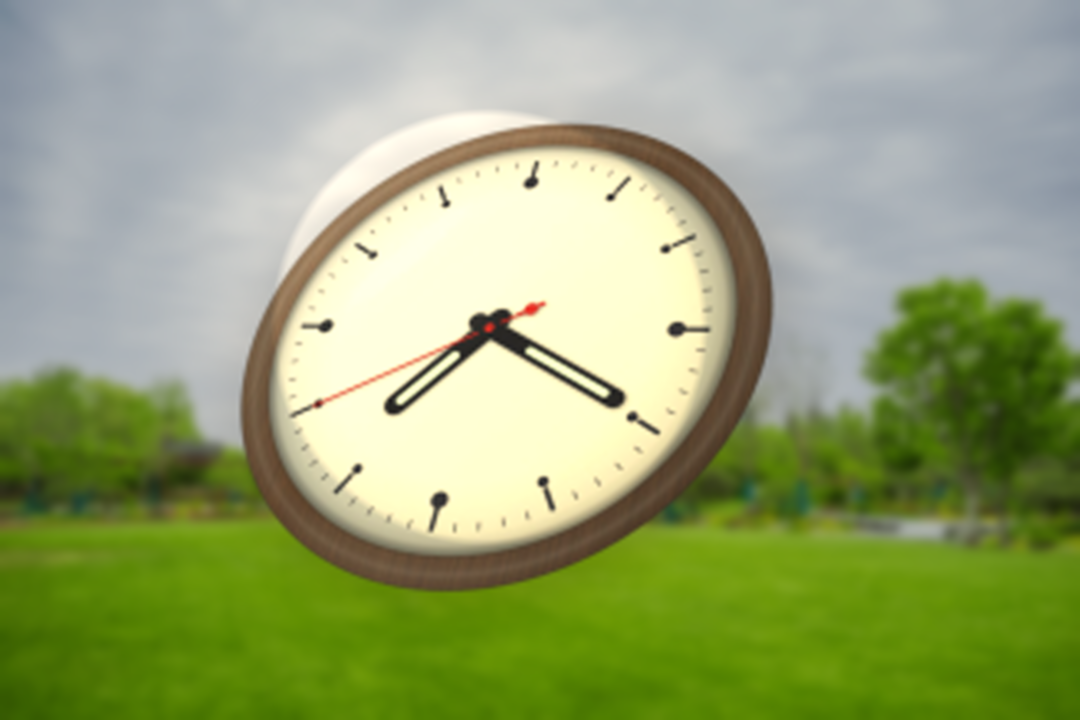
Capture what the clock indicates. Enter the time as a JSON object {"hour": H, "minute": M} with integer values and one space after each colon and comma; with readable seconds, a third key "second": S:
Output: {"hour": 7, "minute": 19, "second": 40}
